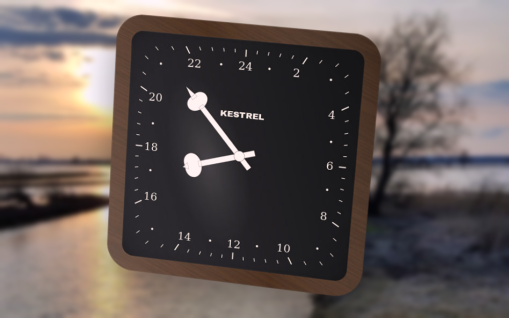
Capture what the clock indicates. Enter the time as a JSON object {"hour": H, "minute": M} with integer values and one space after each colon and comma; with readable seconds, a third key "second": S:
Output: {"hour": 16, "minute": 53}
